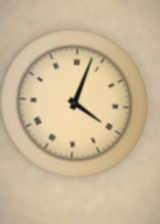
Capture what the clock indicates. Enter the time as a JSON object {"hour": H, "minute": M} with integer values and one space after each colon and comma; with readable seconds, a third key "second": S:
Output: {"hour": 4, "minute": 3}
